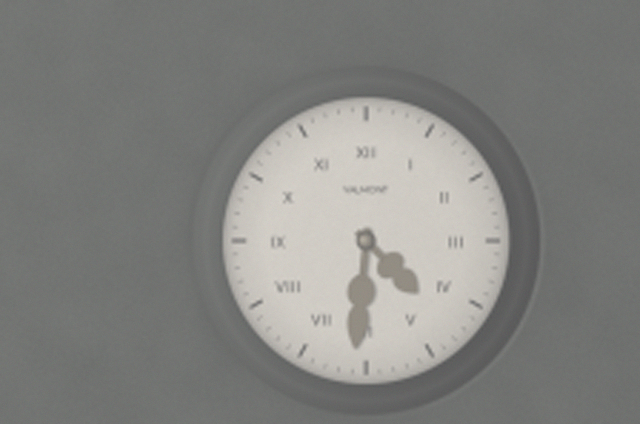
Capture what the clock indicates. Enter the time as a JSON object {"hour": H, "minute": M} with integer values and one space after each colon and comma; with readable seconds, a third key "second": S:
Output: {"hour": 4, "minute": 31}
